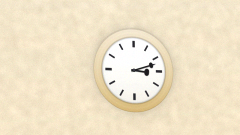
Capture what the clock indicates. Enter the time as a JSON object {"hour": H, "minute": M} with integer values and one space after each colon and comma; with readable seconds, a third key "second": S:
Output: {"hour": 3, "minute": 12}
